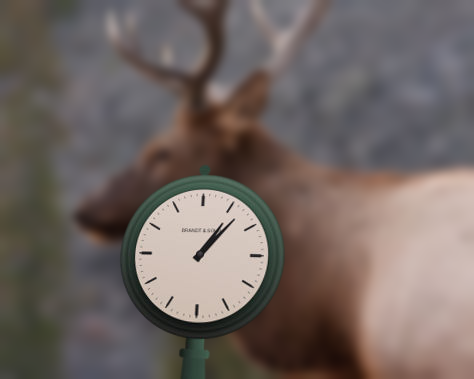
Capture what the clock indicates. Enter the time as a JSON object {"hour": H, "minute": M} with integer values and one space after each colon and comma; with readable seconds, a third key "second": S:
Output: {"hour": 1, "minute": 7}
